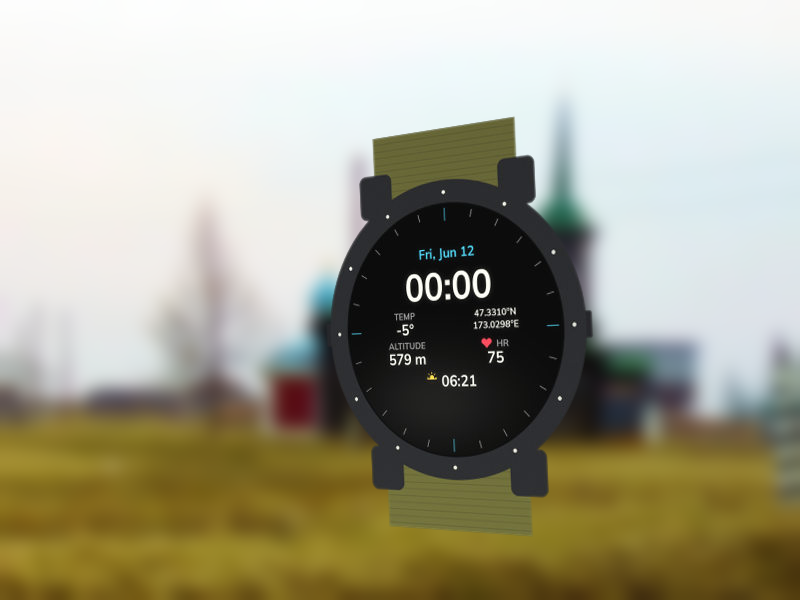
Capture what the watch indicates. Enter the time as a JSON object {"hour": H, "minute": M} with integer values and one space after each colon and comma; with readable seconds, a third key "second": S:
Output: {"hour": 0, "minute": 0}
